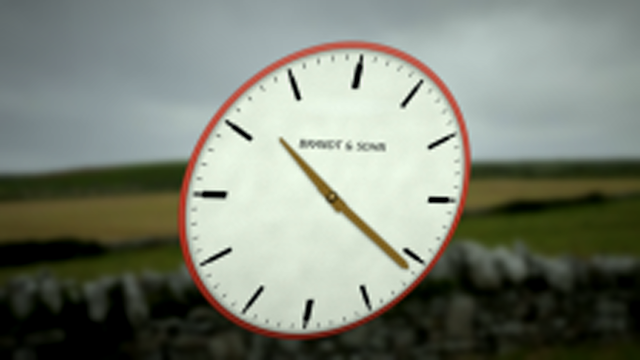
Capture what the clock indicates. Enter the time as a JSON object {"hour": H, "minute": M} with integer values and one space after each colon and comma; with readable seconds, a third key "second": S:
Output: {"hour": 10, "minute": 21}
